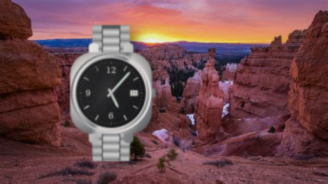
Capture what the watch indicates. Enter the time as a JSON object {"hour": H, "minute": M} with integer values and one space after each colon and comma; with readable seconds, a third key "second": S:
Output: {"hour": 5, "minute": 7}
